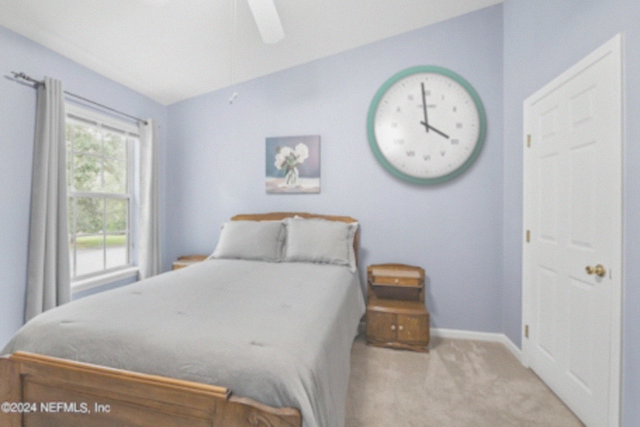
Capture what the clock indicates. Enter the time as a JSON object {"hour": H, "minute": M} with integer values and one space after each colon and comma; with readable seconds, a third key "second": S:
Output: {"hour": 3, "minute": 59}
